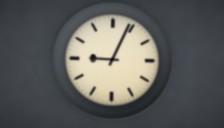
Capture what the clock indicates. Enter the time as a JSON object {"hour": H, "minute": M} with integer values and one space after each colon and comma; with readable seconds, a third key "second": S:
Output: {"hour": 9, "minute": 4}
